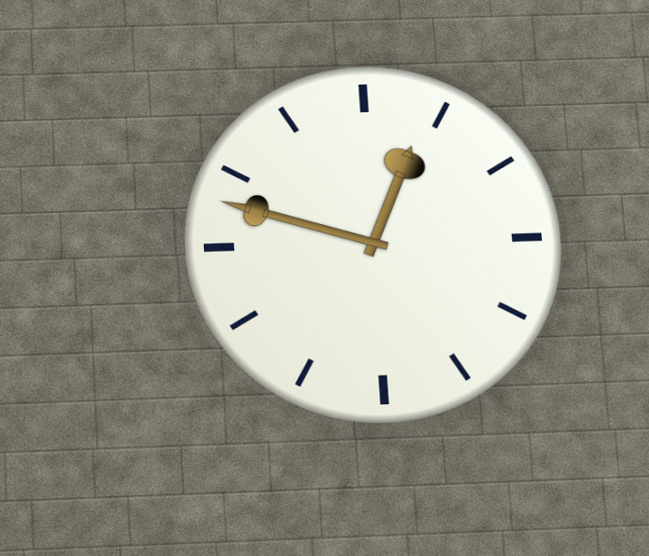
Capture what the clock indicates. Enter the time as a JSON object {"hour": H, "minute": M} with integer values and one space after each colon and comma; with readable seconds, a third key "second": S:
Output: {"hour": 12, "minute": 48}
